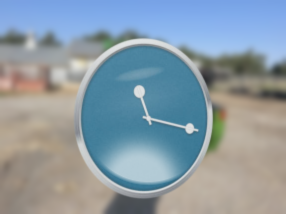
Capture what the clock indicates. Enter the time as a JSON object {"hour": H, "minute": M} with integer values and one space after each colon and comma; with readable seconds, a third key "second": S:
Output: {"hour": 11, "minute": 17}
